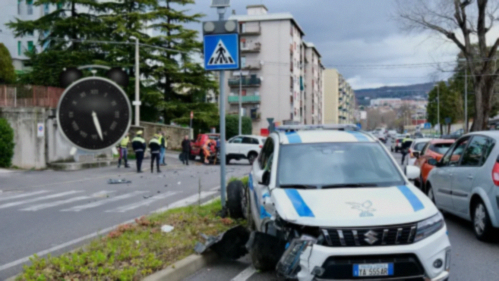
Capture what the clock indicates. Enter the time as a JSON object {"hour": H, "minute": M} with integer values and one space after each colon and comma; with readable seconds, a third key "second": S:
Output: {"hour": 5, "minute": 27}
